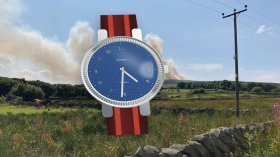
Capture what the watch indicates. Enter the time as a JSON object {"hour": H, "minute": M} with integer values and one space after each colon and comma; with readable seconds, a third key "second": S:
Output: {"hour": 4, "minute": 31}
